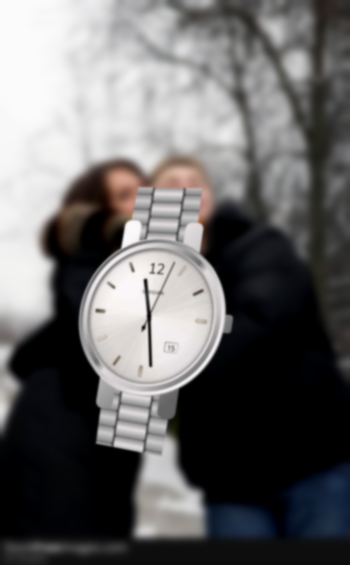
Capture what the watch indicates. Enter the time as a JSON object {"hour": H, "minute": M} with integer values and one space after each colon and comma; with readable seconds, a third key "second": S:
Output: {"hour": 11, "minute": 28, "second": 3}
